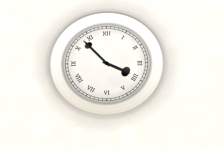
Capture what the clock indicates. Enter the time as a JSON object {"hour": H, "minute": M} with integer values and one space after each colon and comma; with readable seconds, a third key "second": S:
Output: {"hour": 3, "minute": 53}
